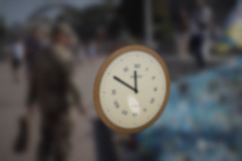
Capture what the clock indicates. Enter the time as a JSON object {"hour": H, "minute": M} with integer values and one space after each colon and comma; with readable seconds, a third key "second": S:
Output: {"hour": 11, "minute": 50}
